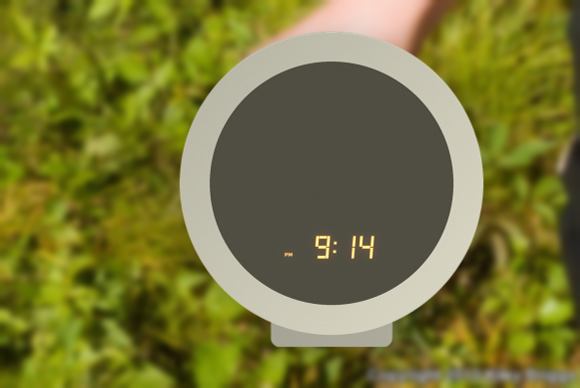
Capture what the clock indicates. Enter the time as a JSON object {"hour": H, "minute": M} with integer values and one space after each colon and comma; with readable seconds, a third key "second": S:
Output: {"hour": 9, "minute": 14}
